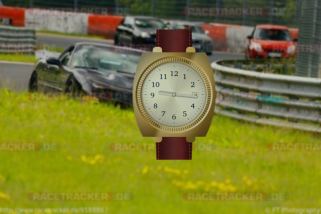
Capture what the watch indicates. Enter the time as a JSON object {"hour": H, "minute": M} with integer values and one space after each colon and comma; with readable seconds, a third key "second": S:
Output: {"hour": 9, "minute": 16}
